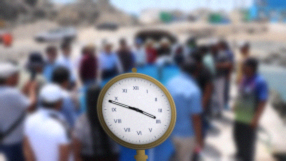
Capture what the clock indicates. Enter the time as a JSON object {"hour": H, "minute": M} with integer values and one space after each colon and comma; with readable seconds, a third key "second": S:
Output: {"hour": 3, "minute": 48}
